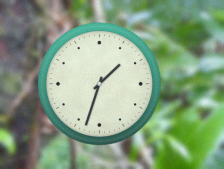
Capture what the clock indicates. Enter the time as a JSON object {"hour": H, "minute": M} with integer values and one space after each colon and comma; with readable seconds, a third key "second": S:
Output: {"hour": 1, "minute": 33}
